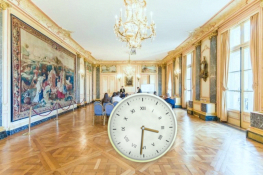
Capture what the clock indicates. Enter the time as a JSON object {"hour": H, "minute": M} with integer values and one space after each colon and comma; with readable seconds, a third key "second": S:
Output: {"hour": 3, "minute": 31}
